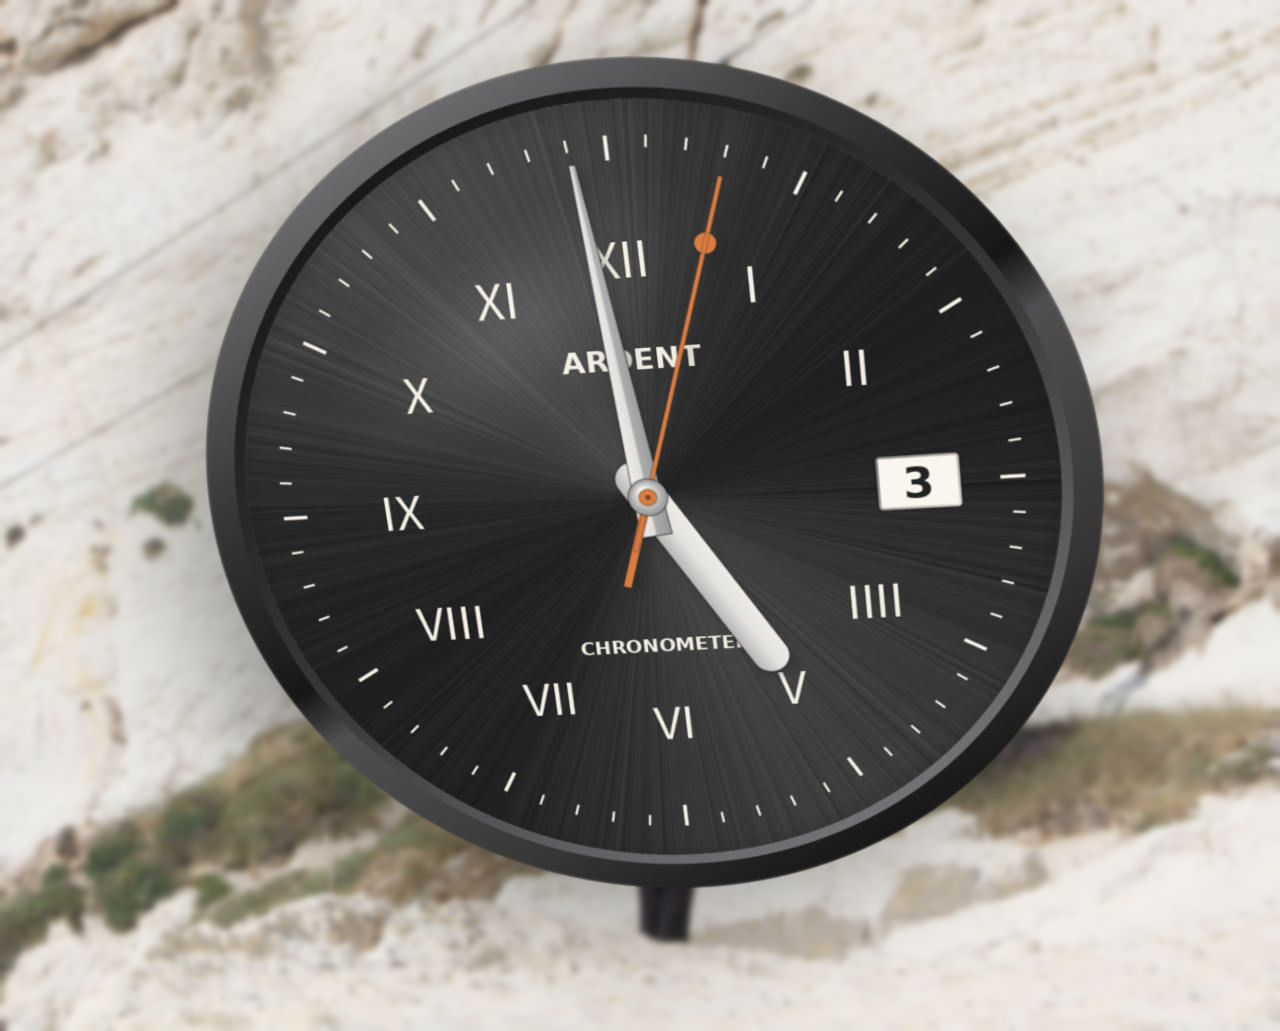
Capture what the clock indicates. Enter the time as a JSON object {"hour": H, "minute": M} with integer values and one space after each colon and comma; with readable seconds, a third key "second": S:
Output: {"hour": 4, "minute": 59, "second": 3}
